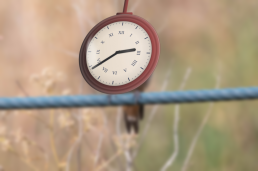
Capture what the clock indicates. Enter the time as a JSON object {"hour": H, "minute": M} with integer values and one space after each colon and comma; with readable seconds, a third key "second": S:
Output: {"hour": 2, "minute": 39}
